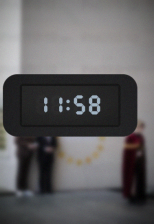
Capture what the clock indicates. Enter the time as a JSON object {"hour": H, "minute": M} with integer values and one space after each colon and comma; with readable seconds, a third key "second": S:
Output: {"hour": 11, "minute": 58}
